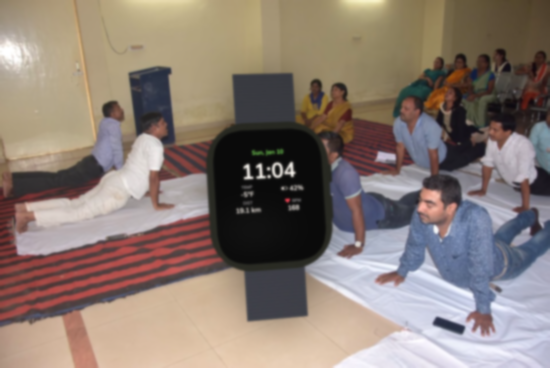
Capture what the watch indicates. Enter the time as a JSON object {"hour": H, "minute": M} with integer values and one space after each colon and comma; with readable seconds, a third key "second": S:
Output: {"hour": 11, "minute": 4}
